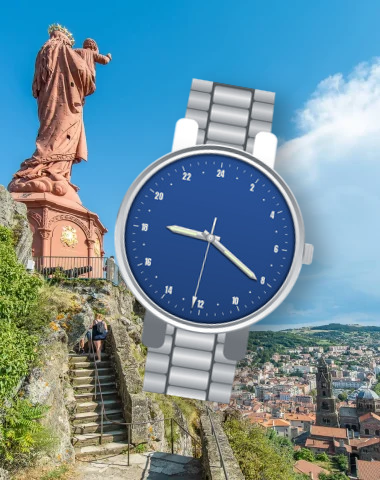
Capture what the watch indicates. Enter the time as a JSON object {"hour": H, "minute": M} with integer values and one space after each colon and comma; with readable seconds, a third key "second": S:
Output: {"hour": 18, "minute": 20, "second": 31}
